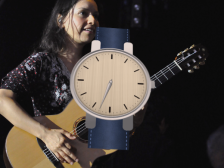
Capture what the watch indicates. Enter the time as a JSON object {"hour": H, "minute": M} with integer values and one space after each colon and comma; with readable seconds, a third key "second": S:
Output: {"hour": 6, "minute": 33}
